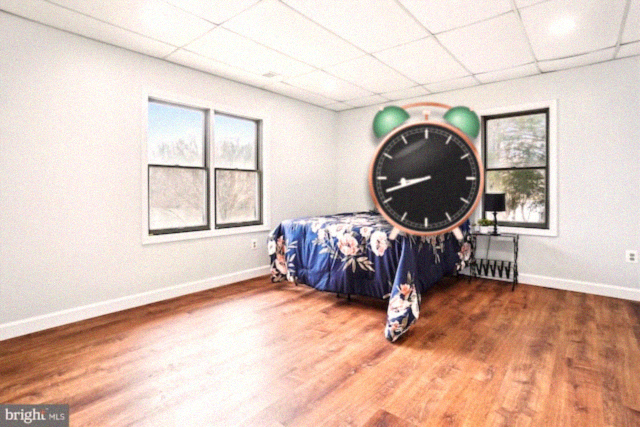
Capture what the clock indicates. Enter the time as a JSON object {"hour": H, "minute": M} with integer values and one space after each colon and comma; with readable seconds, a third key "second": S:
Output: {"hour": 8, "minute": 42}
